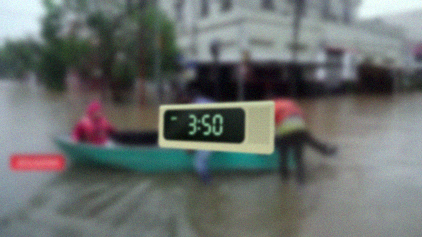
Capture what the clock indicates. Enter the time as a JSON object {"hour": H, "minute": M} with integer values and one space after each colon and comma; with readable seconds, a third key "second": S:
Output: {"hour": 3, "minute": 50}
